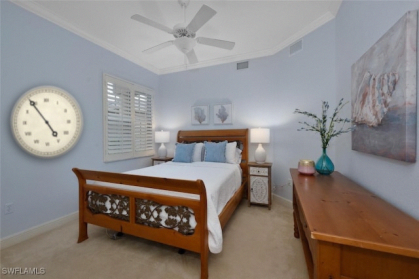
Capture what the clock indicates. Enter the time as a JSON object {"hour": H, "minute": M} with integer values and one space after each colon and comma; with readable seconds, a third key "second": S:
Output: {"hour": 4, "minute": 54}
